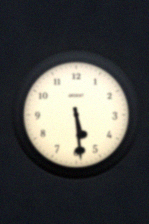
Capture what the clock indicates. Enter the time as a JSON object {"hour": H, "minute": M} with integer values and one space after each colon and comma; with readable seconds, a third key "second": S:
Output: {"hour": 5, "minute": 29}
